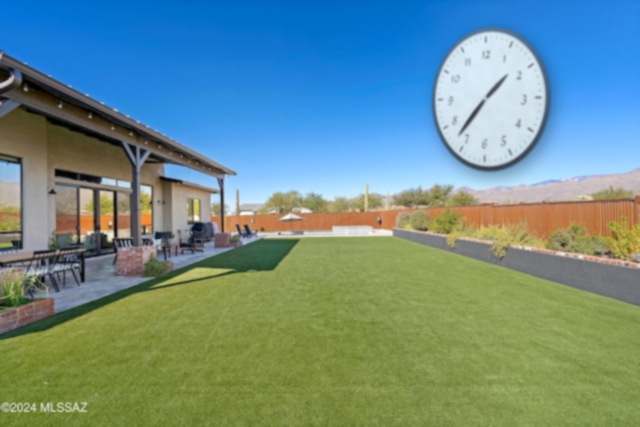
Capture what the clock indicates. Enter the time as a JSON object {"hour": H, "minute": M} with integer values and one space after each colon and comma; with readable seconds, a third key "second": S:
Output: {"hour": 1, "minute": 37}
